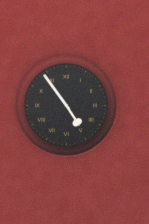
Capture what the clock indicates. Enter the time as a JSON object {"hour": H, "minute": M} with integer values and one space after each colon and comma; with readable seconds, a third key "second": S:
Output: {"hour": 4, "minute": 54}
